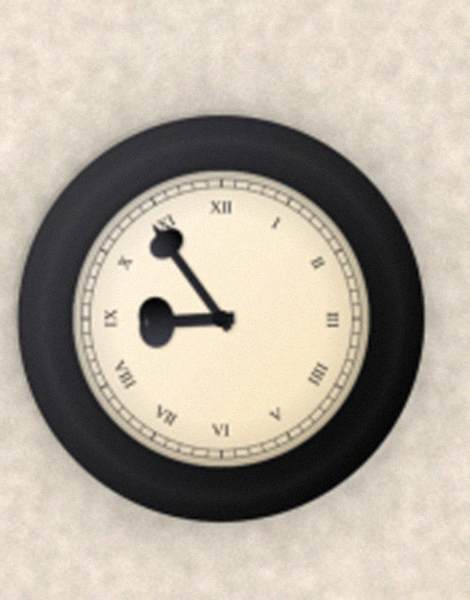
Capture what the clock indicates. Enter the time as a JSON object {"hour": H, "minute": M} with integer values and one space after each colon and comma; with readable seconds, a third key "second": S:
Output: {"hour": 8, "minute": 54}
